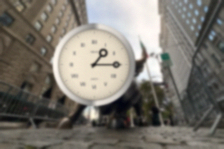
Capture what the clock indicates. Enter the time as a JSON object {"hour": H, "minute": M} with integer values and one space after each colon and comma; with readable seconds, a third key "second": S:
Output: {"hour": 1, "minute": 15}
